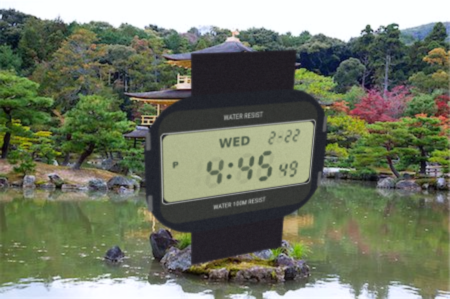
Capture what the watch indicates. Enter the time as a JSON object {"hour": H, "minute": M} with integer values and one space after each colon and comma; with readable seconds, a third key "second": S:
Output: {"hour": 4, "minute": 45, "second": 49}
